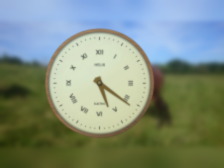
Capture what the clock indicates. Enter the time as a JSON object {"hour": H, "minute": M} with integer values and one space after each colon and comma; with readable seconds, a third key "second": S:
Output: {"hour": 5, "minute": 21}
